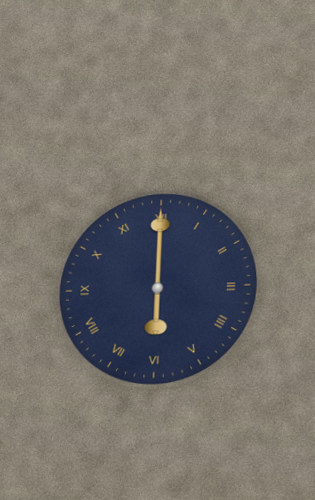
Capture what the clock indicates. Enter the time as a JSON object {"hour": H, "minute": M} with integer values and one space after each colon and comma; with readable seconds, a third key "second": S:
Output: {"hour": 6, "minute": 0}
